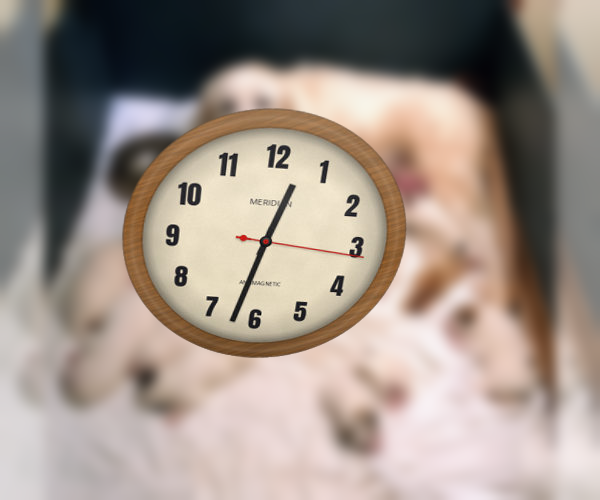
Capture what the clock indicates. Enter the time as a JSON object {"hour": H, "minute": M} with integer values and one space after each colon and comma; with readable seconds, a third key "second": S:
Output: {"hour": 12, "minute": 32, "second": 16}
